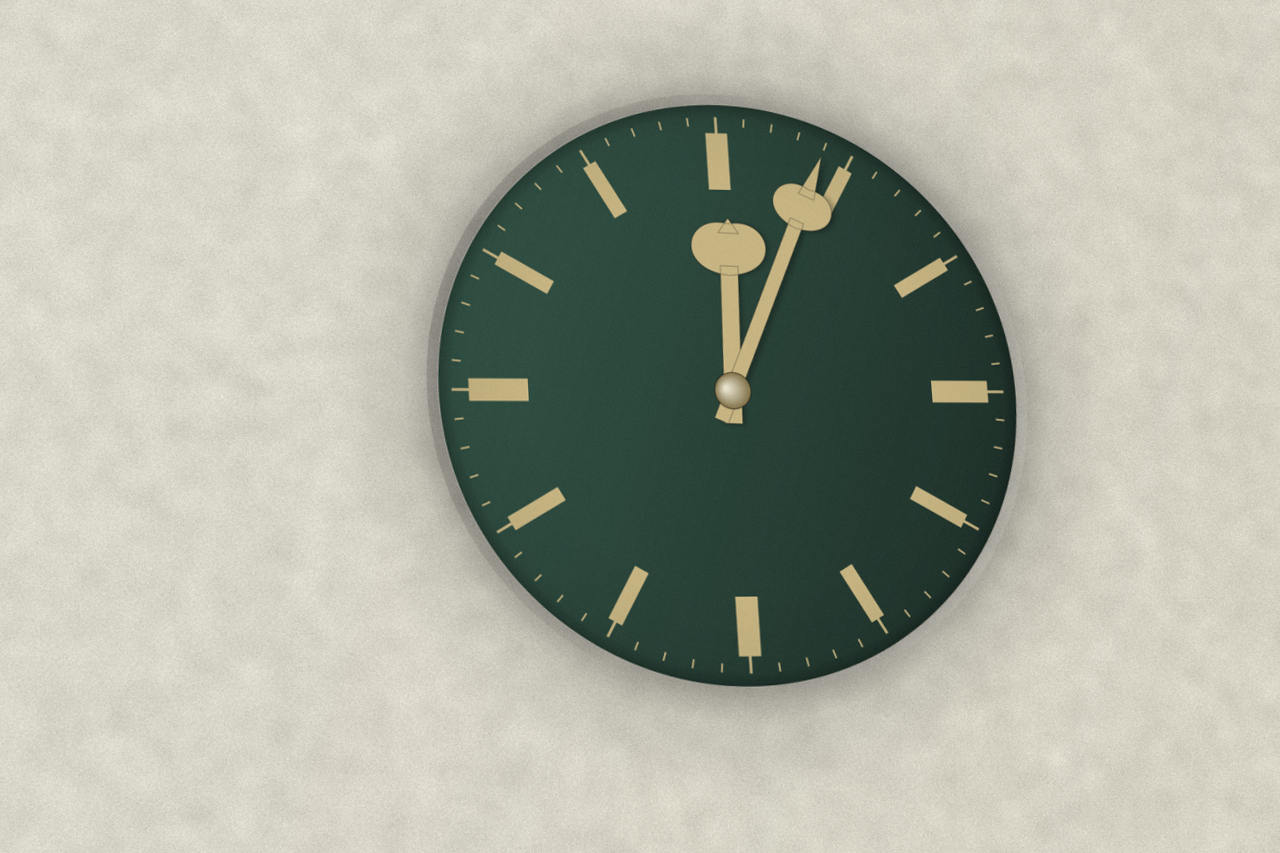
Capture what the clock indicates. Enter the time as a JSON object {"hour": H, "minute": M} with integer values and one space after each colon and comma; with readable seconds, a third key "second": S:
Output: {"hour": 12, "minute": 4}
